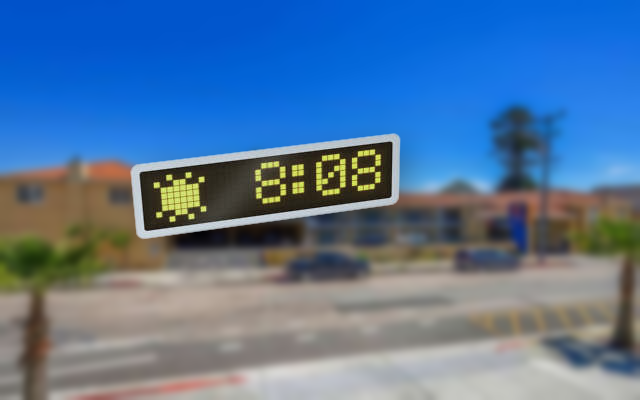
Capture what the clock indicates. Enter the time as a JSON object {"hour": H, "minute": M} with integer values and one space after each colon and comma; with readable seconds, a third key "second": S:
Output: {"hour": 8, "minute": 8}
